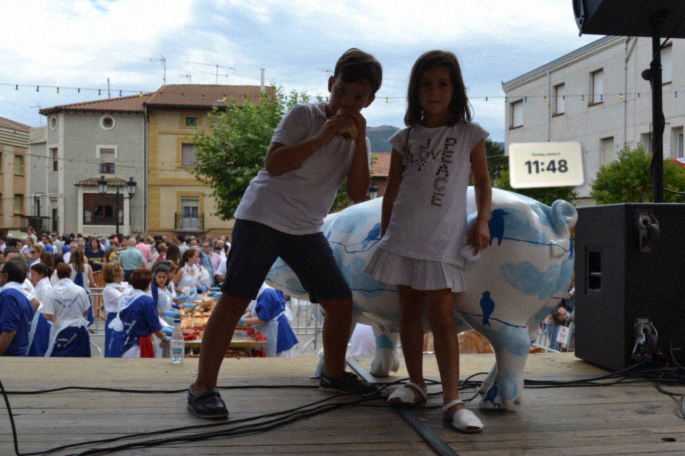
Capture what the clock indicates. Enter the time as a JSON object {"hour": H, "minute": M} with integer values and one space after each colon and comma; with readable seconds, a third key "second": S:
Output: {"hour": 11, "minute": 48}
